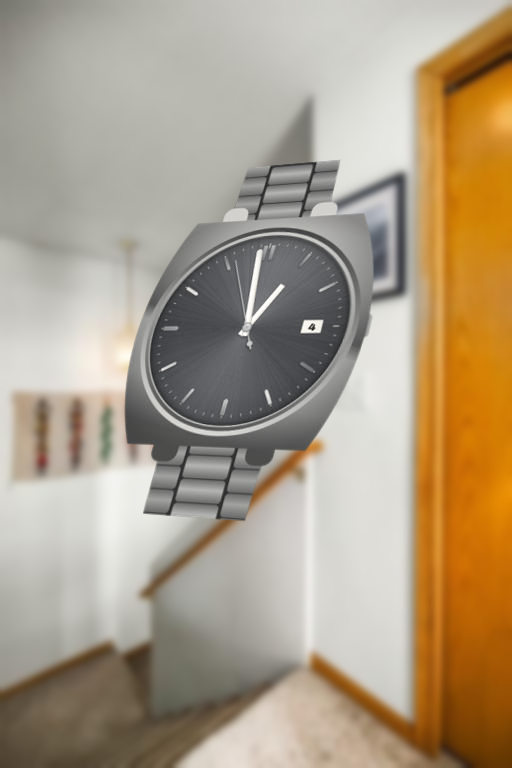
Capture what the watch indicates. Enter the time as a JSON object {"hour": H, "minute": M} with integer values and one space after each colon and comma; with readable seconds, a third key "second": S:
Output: {"hour": 12, "minute": 58, "second": 56}
